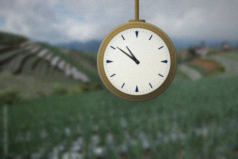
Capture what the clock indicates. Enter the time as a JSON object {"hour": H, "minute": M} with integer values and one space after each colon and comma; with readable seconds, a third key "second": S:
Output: {"hour": 10, "minute": 51}
